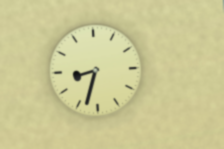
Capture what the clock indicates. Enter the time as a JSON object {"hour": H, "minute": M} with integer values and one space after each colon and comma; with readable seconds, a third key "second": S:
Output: {"hour": 8, "minute": 33}
